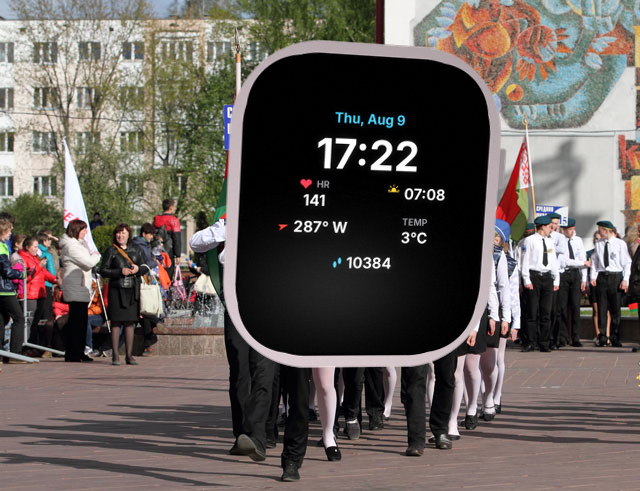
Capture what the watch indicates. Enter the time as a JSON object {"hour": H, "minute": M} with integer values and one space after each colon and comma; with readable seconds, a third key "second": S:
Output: {"hour": 17, "minute": 22}
